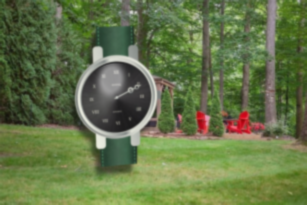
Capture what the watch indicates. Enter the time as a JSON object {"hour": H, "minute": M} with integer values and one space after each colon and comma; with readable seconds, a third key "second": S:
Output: {"hour": 2, "minute": 11}
